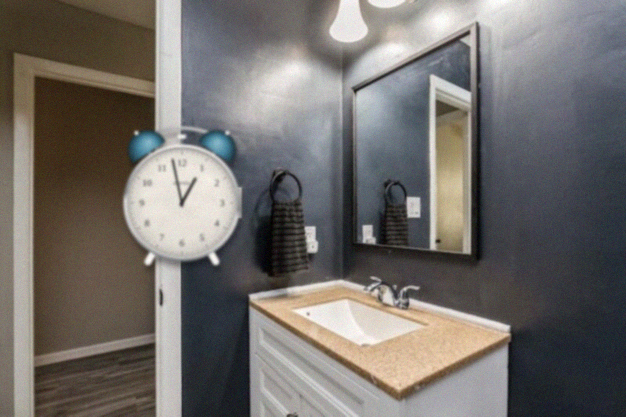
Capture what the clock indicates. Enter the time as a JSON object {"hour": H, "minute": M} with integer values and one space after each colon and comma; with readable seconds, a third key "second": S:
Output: {"hour": 12, "minute": 58}
